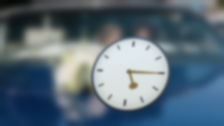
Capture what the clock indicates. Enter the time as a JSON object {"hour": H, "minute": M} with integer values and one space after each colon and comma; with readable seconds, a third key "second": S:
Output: {"hour": 5, "minute": 15}
